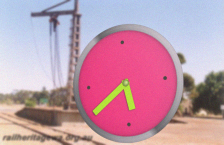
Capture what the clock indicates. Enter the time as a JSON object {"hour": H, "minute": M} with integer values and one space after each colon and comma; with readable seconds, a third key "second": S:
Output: {"hour": 5, "minute": 39}
